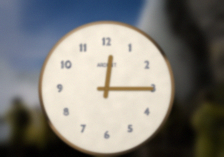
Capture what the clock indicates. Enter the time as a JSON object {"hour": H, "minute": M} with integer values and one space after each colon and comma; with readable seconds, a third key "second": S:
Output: {"hour": 12, "minute": 15}
